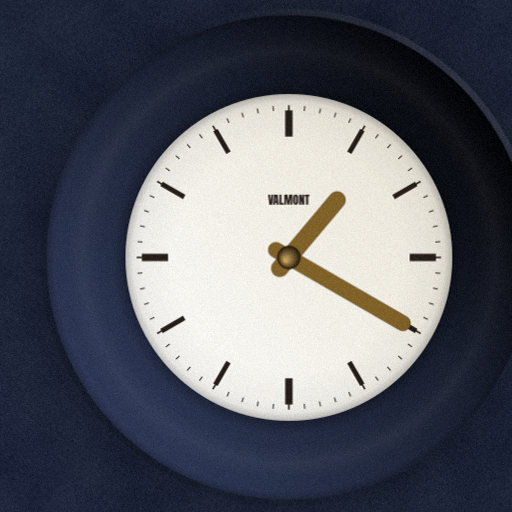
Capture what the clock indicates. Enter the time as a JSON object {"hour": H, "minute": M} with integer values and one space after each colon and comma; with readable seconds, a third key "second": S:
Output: {"hour": 1, "minute": 20}
